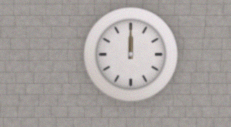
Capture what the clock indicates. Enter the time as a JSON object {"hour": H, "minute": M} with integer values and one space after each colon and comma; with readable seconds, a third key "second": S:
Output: {"hour": 12, "minute": 0}
